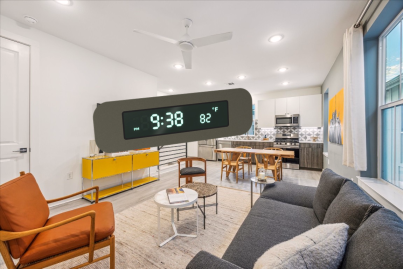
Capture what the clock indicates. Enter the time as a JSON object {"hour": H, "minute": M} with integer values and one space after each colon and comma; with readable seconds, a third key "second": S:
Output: {"hour": 9, "minute": 38}
